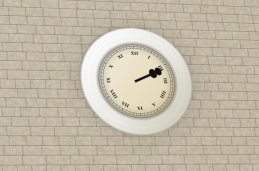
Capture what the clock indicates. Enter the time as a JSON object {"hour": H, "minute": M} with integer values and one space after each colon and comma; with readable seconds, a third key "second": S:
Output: {"hour": 2, "minute": 11}
